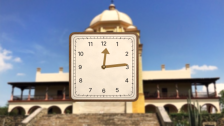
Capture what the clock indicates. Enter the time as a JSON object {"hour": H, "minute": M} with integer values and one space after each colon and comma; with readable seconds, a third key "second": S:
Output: {"hour": 12, "minute": 14}
